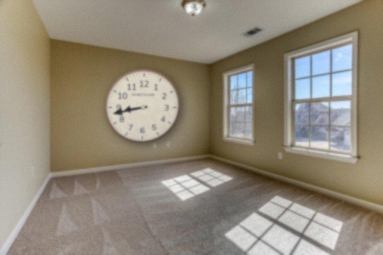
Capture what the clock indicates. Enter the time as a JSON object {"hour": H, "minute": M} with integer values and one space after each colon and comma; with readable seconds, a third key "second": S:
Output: {"hour": 8, "minute": 43}
